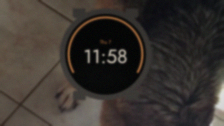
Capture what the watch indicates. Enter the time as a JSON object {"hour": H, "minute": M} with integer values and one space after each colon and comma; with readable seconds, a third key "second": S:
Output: {"hour": 11, "minute": 58}
